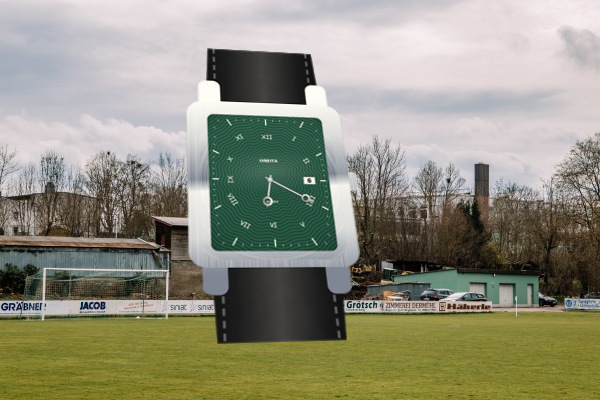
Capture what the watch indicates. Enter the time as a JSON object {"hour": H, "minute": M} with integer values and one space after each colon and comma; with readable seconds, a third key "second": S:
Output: {"hour": 6, "minute": 20}
